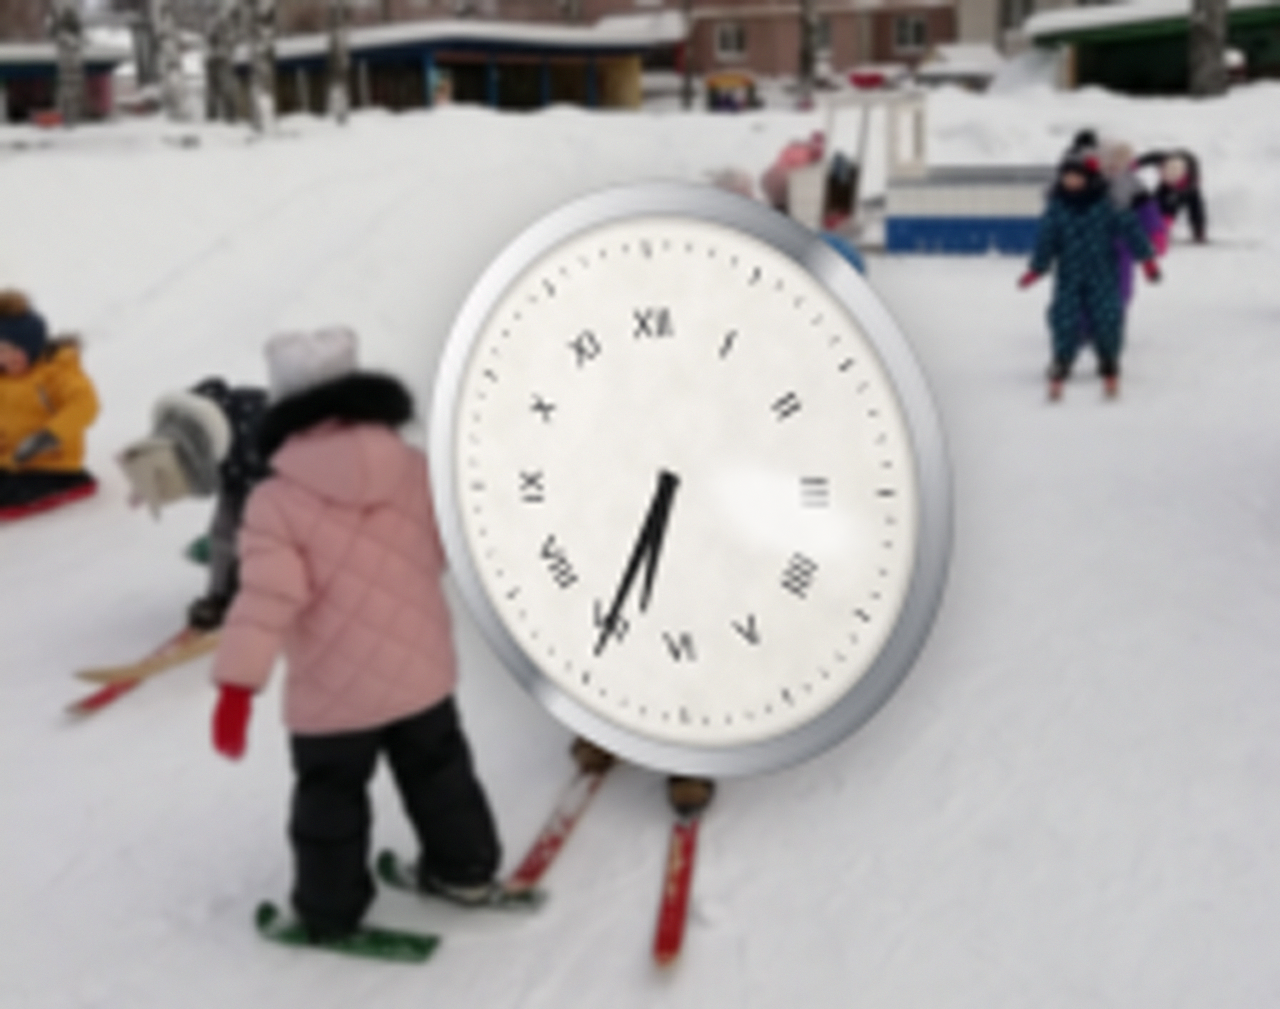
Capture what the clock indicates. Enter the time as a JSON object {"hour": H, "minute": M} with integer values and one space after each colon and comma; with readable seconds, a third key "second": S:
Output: {"hour": 6, "minute": 35}
